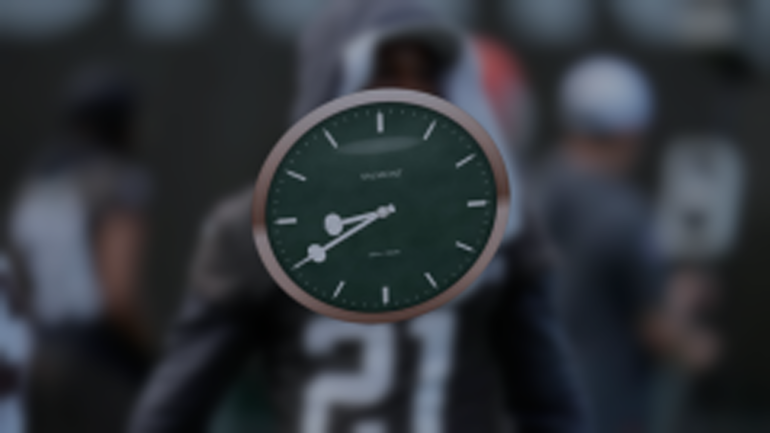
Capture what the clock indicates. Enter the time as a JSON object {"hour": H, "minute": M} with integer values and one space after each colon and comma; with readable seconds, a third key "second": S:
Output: {"hour": 8, "minute": 40}
